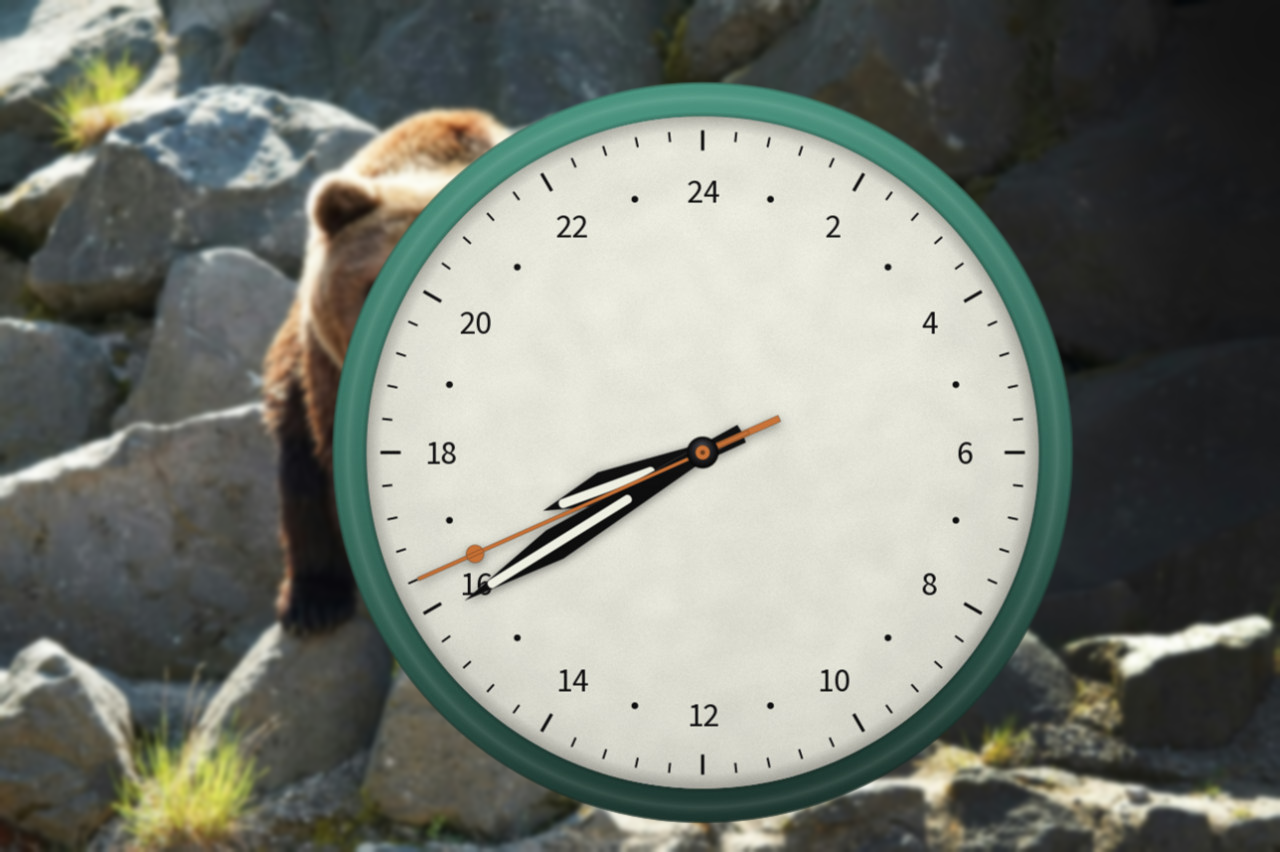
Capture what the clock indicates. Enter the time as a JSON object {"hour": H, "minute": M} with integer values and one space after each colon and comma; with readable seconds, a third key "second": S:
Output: {"hour": 16, "minute": 39, "second": 41}
